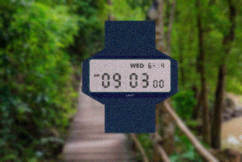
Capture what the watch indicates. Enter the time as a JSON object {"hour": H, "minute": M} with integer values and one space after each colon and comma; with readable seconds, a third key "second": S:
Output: {"hour": 9, "minute": 3, "second": 0}
